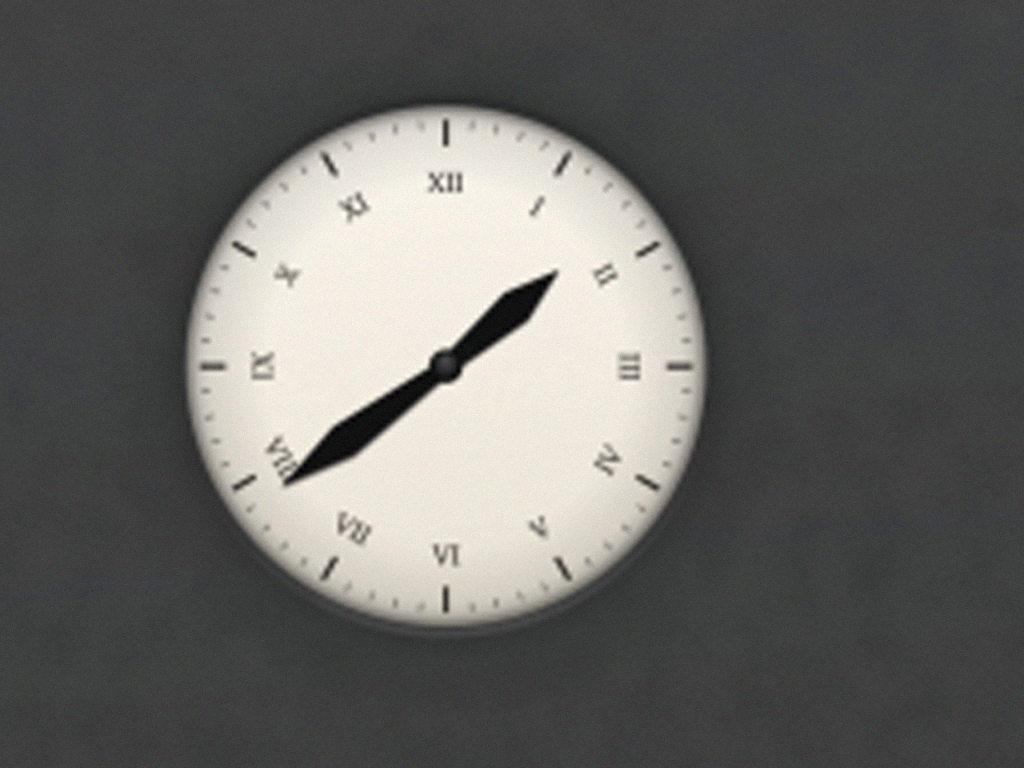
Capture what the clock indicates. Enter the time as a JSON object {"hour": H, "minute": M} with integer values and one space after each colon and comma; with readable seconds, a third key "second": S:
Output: {"hour": 1, "minute": 39}
